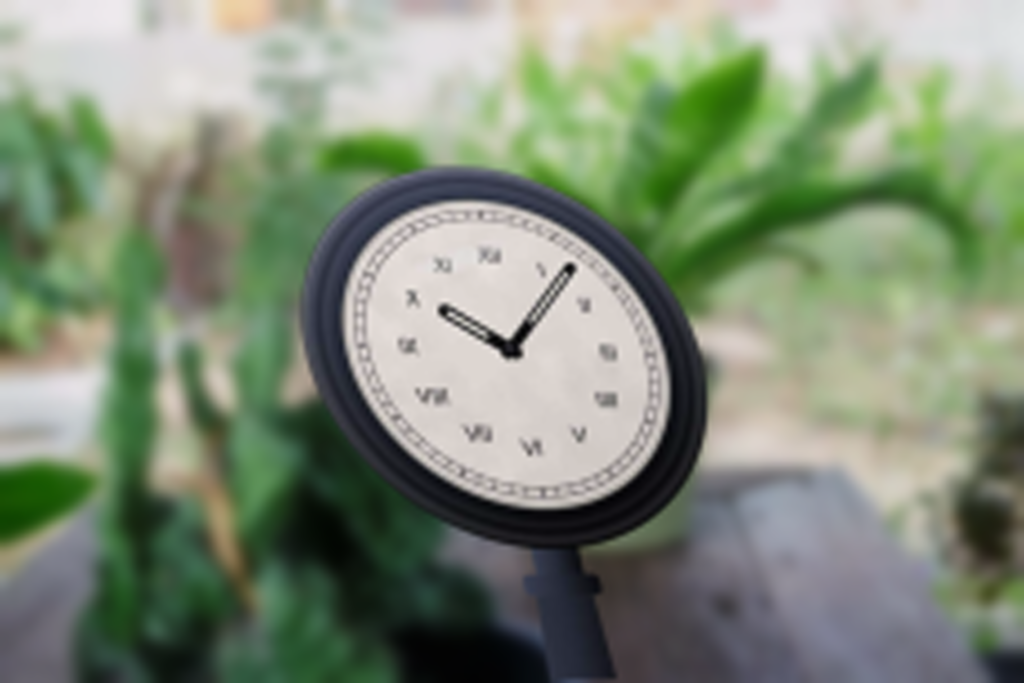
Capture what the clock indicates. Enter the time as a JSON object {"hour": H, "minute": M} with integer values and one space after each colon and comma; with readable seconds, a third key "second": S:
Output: {"hour": 10, "minute": 7}
